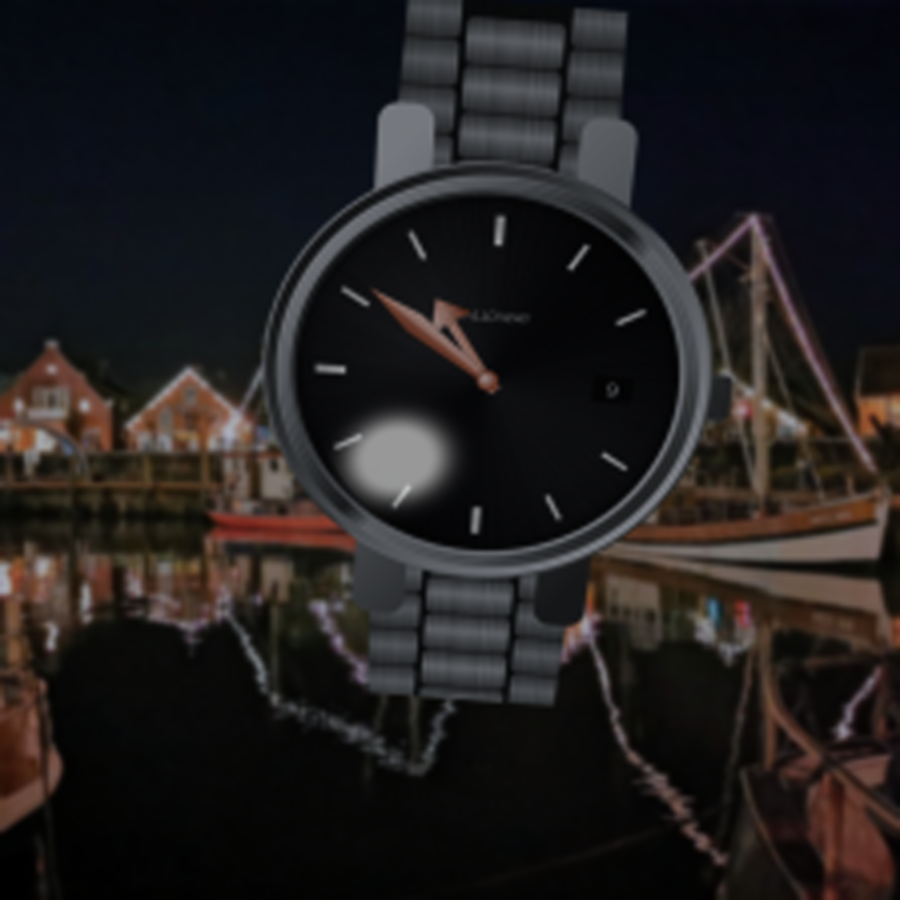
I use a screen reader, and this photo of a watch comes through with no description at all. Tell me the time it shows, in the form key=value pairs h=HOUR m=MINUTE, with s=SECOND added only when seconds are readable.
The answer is h=10 m=51
